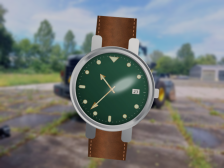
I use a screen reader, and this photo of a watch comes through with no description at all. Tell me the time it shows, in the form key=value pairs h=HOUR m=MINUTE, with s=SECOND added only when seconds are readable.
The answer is h=10 m=37
